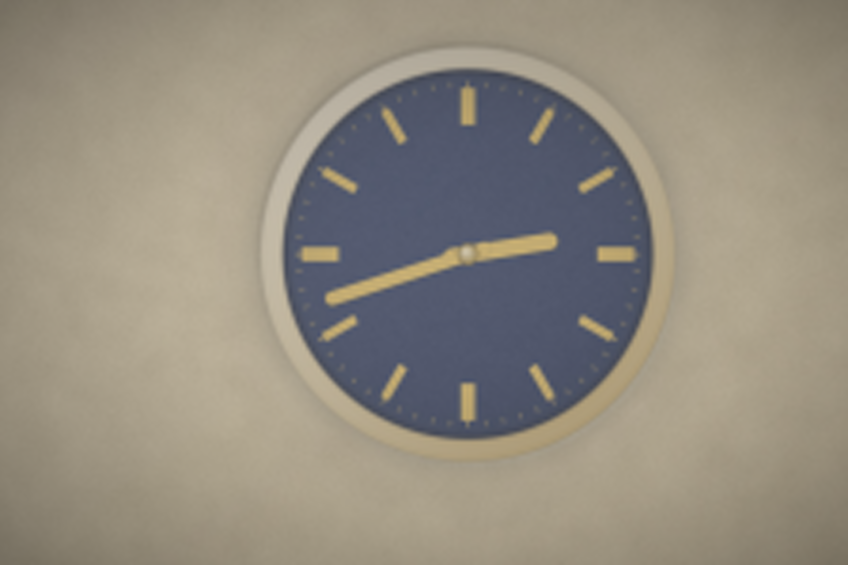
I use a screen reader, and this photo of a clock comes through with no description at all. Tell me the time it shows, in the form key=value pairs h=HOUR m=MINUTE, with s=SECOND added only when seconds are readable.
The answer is h=2 m=42
